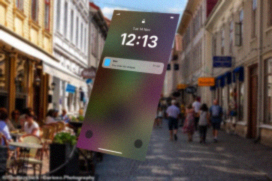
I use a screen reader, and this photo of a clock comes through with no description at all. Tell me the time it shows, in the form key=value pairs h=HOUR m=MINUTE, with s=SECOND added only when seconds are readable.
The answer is h=12 m=13
